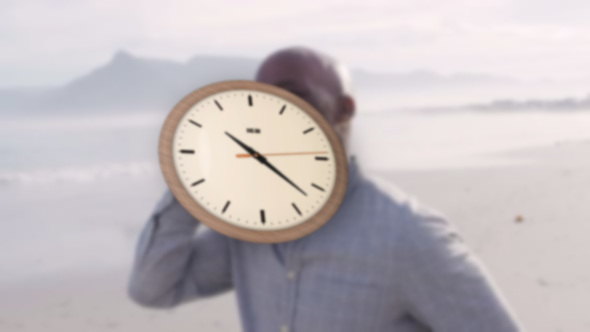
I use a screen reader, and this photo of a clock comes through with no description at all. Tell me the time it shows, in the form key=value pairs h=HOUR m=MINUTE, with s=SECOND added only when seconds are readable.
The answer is h=10 m=22 s=14
